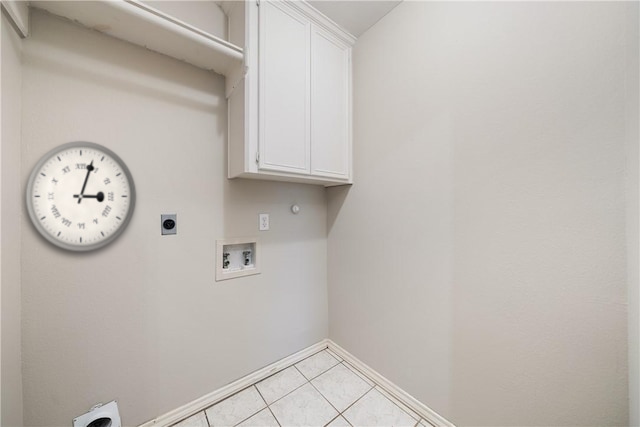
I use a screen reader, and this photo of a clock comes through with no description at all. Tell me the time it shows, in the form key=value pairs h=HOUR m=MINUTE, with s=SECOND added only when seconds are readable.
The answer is h=3 m=3
